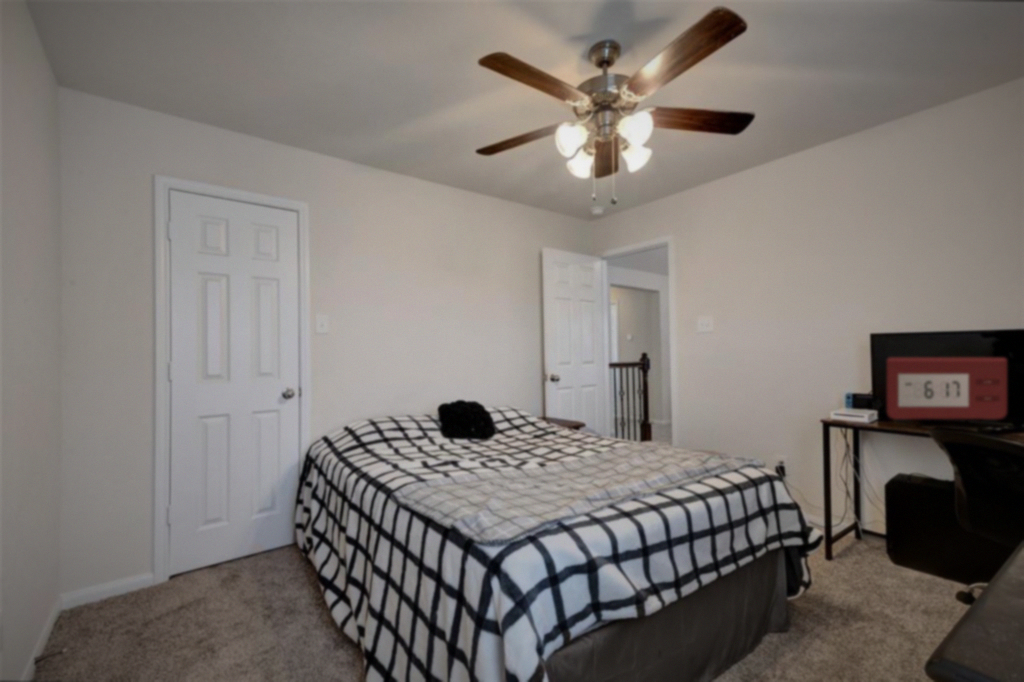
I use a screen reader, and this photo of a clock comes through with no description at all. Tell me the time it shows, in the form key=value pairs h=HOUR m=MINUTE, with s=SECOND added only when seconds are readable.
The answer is h=6 m=17
